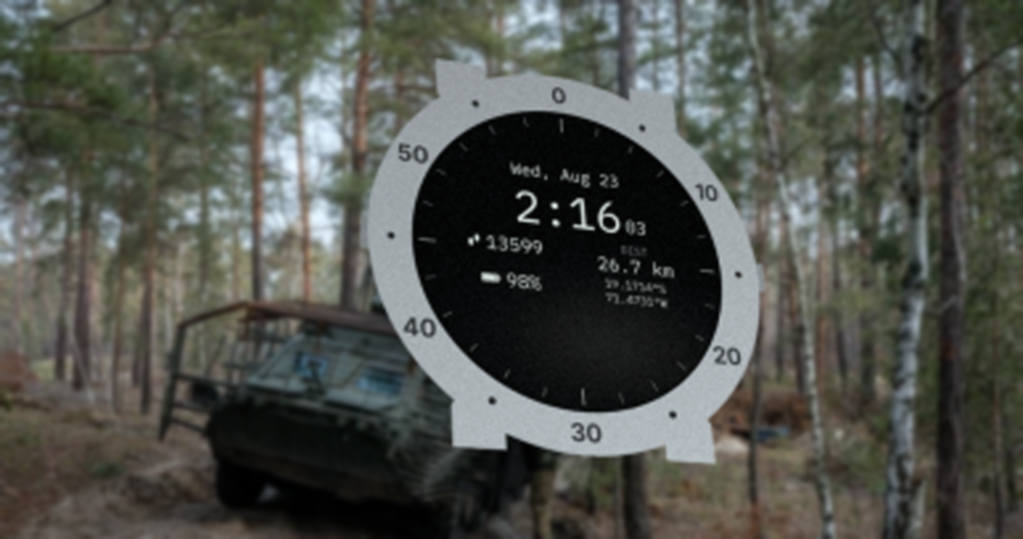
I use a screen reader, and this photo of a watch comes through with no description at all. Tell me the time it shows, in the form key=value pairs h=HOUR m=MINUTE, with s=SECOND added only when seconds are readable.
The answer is h=2 m=16
